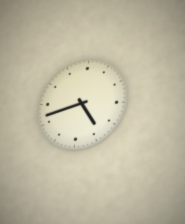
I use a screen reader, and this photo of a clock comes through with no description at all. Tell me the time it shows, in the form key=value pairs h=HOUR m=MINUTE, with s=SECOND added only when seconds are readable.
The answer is h=4 m=42
